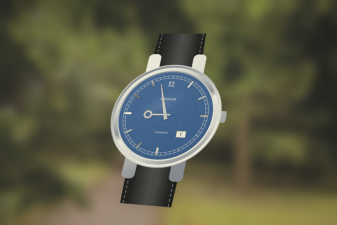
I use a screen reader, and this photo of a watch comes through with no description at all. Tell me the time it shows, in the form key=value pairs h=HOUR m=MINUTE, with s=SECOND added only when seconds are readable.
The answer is h=8 m=57
